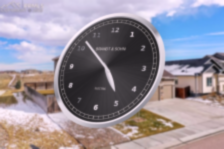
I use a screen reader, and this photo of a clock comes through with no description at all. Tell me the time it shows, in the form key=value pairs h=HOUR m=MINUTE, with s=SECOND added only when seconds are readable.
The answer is h=4 m=52
